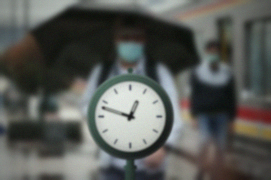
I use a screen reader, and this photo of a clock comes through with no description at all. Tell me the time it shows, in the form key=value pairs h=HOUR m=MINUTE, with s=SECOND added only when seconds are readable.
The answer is h=12 m=48
